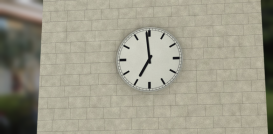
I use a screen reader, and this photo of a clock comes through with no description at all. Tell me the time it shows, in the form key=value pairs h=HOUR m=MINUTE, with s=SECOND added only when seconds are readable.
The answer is h=6 m=59
